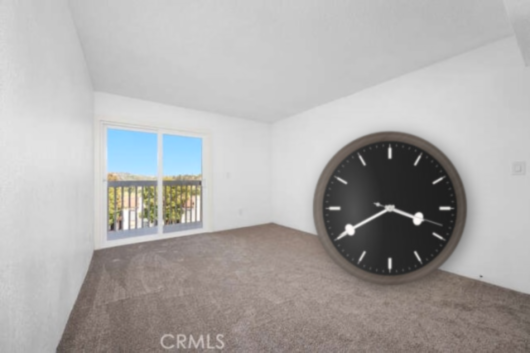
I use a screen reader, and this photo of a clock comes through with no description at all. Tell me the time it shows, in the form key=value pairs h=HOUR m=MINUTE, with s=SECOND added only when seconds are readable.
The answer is h=3 m=40 s=18
